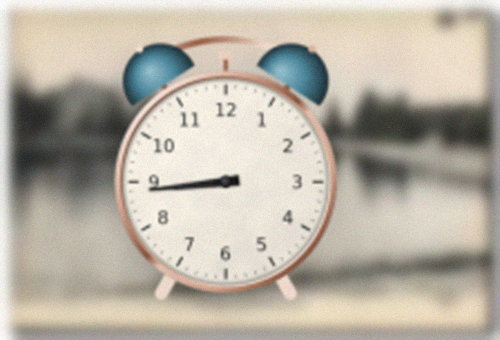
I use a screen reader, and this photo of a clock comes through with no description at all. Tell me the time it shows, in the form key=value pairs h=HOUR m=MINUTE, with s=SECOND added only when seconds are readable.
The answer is h=8 m=44
